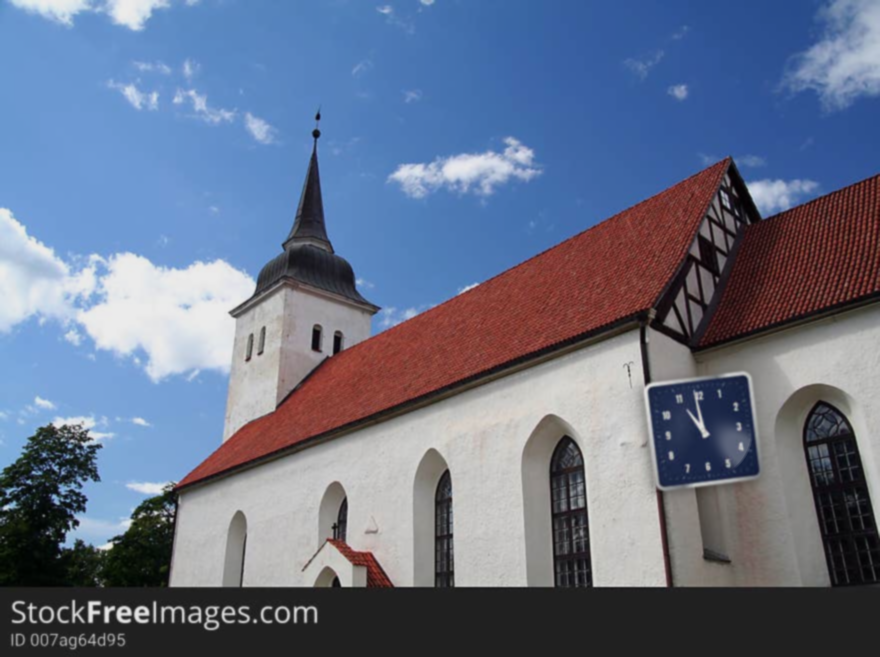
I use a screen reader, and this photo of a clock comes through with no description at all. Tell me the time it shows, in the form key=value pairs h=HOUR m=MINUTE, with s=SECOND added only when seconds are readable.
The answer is h=10 m=59
